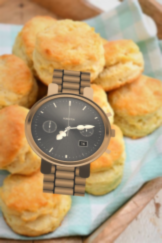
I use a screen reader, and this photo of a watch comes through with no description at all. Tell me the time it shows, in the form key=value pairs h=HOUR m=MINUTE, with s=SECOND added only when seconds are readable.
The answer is h=7 m=13
